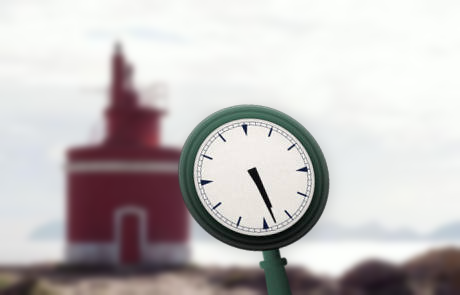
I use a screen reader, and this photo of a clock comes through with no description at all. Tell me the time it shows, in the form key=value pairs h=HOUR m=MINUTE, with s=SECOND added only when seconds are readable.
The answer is h=5 m=28
